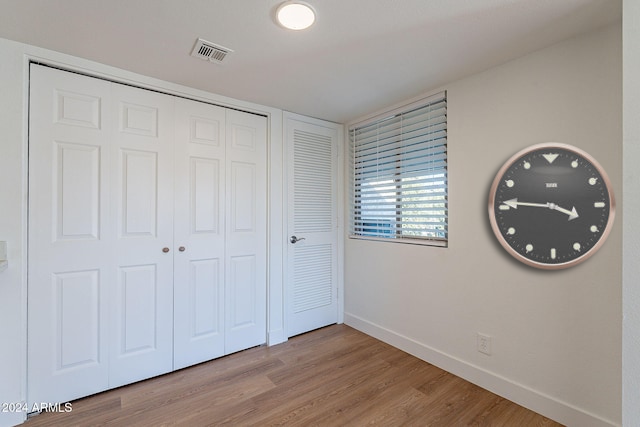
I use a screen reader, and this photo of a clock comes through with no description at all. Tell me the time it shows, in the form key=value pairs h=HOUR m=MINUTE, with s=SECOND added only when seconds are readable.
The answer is h=3 m=46
